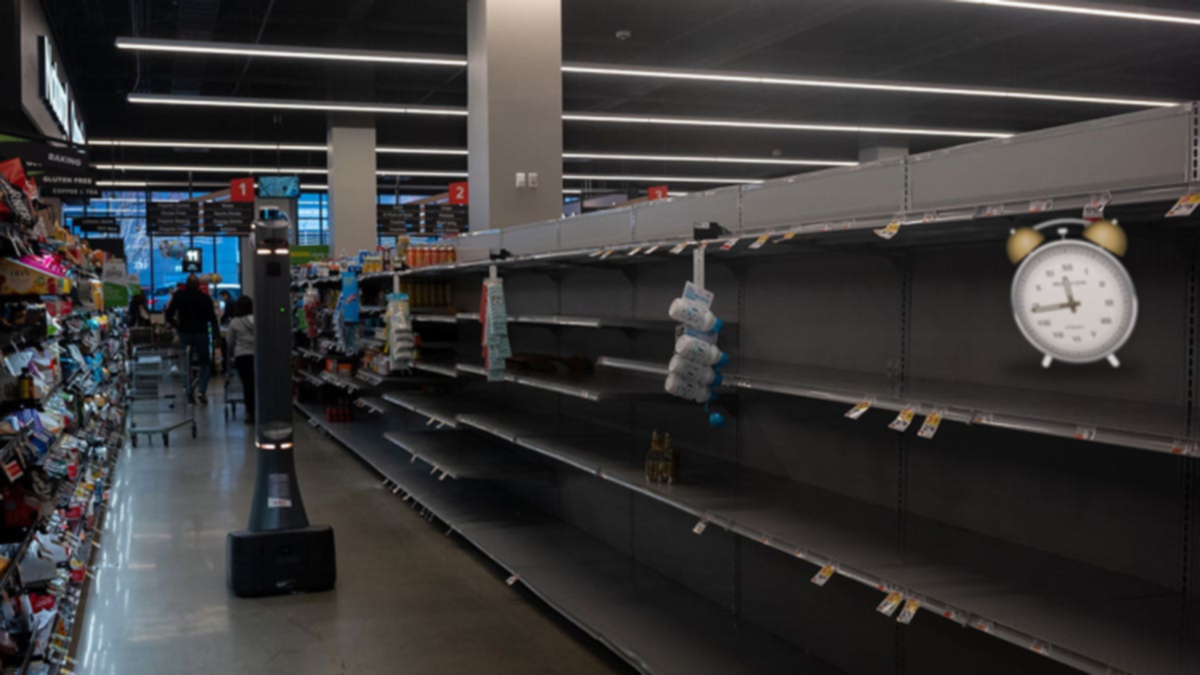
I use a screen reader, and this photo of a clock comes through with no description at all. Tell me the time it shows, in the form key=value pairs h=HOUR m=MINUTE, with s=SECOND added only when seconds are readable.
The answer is h=11 m=44
